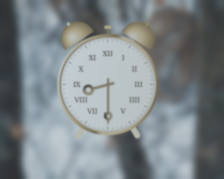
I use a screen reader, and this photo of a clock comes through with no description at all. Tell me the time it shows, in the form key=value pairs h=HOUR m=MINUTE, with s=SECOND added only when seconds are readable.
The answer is h=8 m=30
